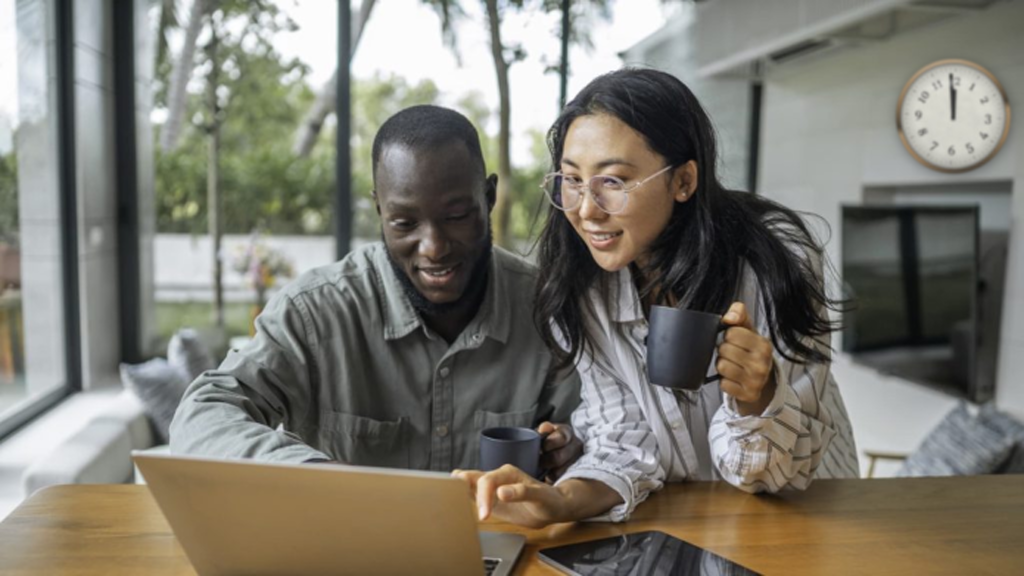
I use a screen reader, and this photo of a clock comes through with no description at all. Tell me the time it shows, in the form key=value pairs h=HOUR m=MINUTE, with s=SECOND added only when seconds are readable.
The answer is h=11 m=59
